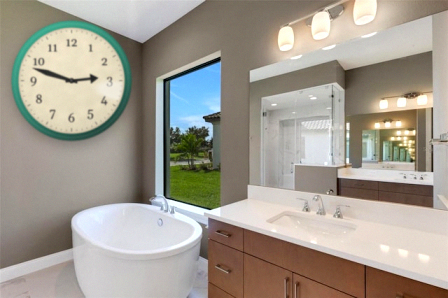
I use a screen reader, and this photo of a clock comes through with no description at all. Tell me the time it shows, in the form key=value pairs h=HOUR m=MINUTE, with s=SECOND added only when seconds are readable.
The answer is h=2 m=48
